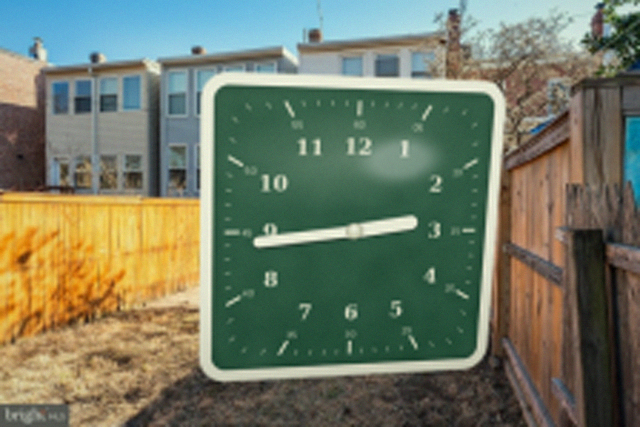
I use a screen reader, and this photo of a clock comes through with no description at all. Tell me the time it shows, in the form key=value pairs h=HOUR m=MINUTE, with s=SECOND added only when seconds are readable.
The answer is h=2 m=44
